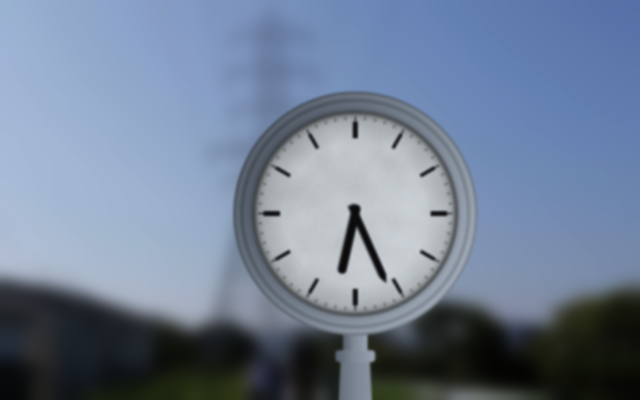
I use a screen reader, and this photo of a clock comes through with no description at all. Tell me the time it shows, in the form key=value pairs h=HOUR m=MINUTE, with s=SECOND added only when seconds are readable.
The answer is h=6 m=26
